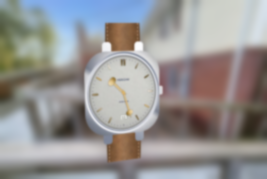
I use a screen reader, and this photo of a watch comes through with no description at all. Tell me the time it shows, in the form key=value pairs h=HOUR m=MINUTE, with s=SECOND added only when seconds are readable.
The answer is h=10 m=27
